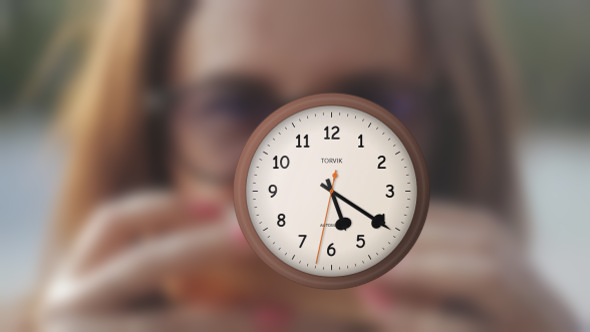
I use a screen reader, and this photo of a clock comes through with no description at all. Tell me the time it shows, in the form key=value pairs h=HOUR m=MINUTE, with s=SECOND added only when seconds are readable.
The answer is h=5 m=20 s=32
